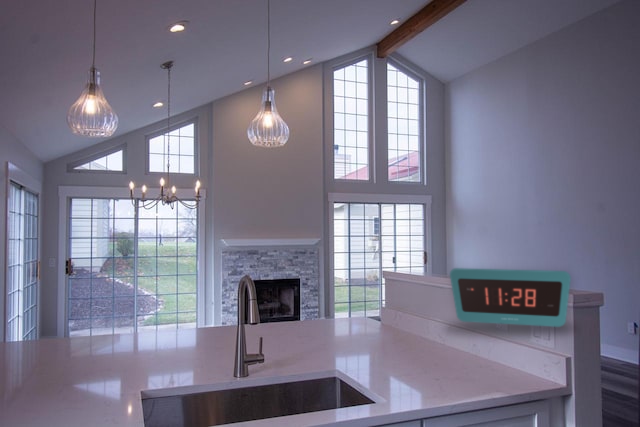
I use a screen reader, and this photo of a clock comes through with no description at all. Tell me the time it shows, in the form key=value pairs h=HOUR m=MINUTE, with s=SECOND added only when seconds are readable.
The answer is h=11 m=28
